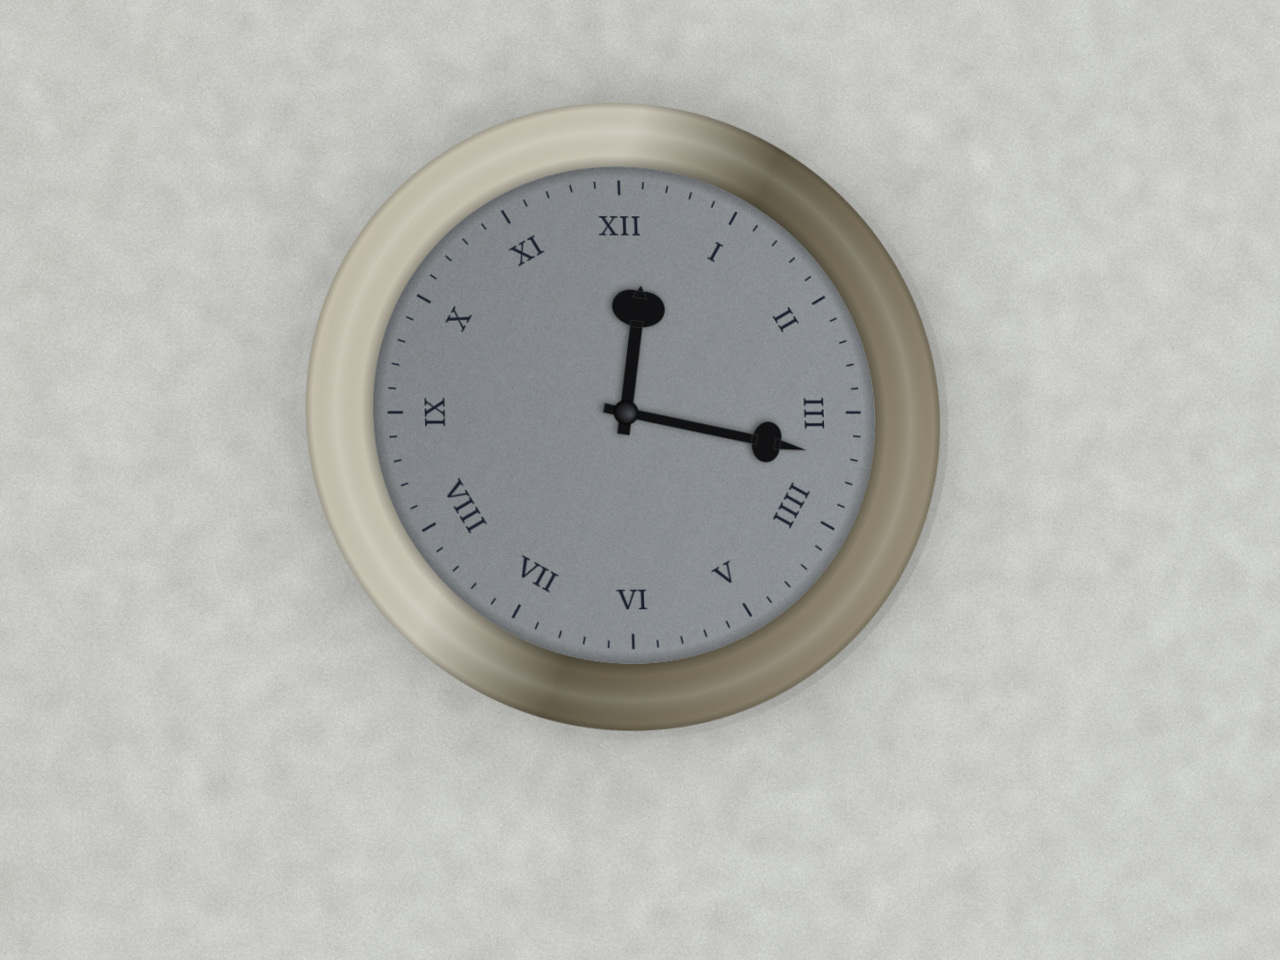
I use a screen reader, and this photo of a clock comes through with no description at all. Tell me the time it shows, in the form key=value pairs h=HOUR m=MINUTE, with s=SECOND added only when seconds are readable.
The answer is h=12 m=17
